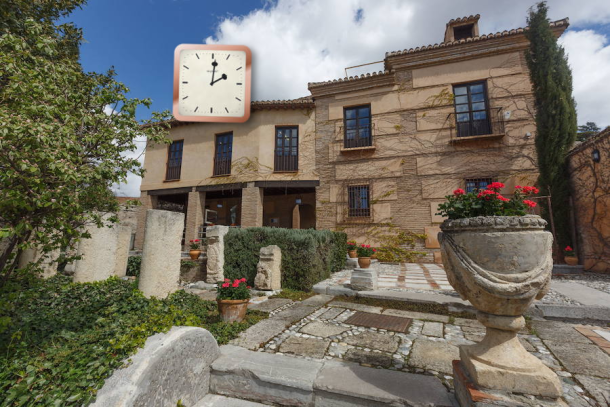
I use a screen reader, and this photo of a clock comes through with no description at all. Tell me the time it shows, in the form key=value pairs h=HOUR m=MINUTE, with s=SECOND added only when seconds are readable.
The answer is h=2 m=1
